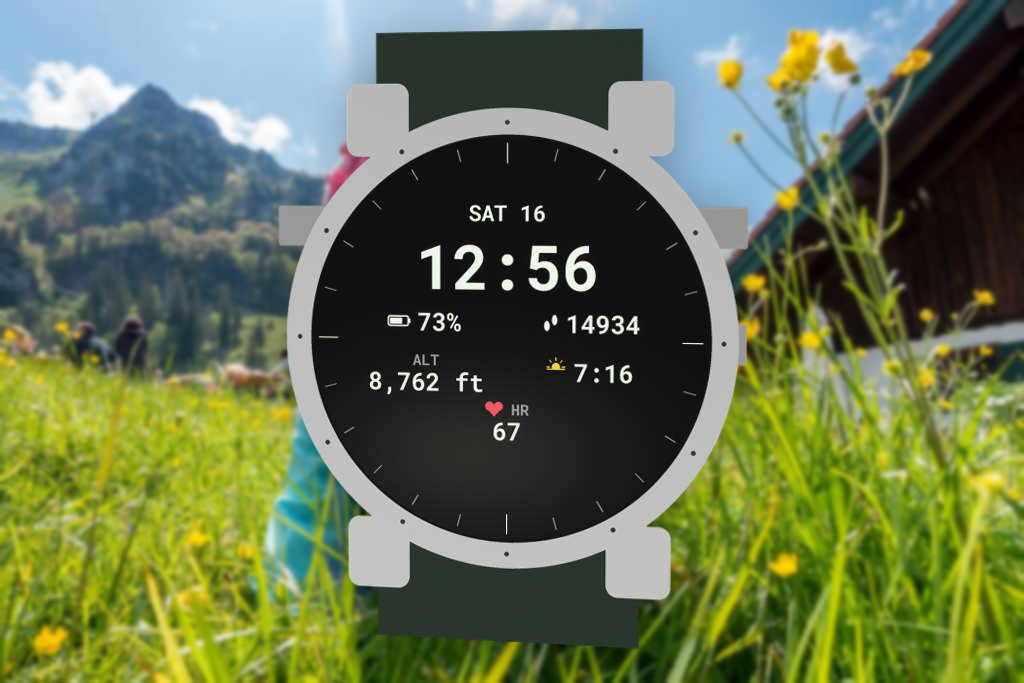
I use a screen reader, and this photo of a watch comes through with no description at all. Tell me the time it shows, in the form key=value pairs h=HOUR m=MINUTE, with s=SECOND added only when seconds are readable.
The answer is h=12 m=56
